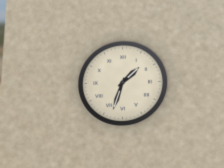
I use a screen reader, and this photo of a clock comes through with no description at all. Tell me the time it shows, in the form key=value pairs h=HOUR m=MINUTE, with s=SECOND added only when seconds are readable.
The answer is h=1 m=33
